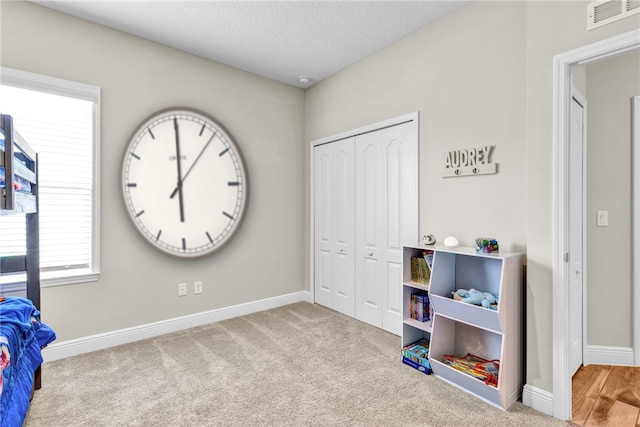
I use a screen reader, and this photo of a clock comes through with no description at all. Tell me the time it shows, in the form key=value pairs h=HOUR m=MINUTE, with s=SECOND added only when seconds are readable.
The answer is h=6 m=0 s=7
